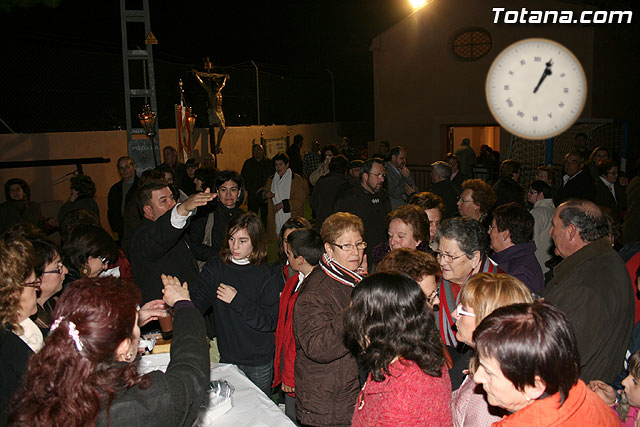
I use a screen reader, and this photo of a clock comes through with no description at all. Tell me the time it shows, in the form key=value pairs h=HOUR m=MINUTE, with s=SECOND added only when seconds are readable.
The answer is h=1 m=4
